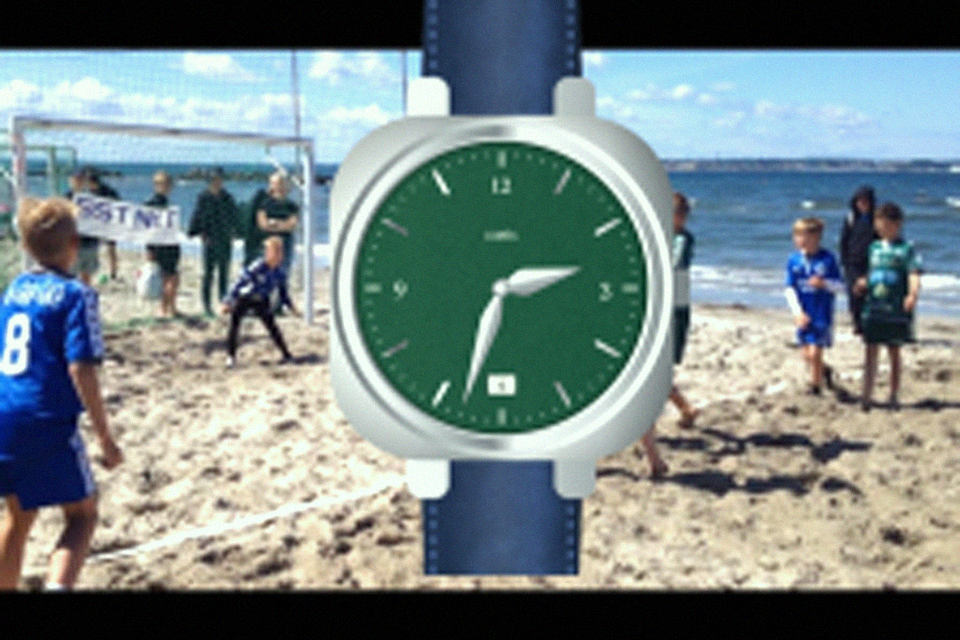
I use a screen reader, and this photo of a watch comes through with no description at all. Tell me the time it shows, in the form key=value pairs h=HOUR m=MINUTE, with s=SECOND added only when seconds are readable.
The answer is h=2 m=33
